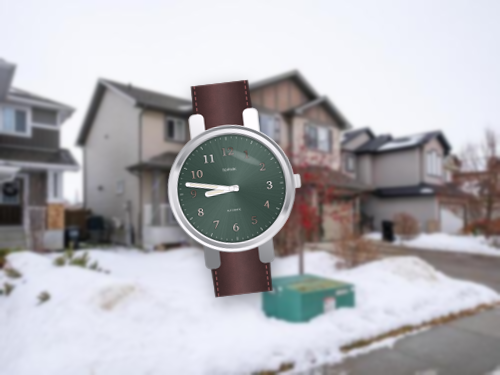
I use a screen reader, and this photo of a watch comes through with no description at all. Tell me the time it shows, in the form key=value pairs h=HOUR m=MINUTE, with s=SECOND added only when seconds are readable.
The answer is h=8 m=47
